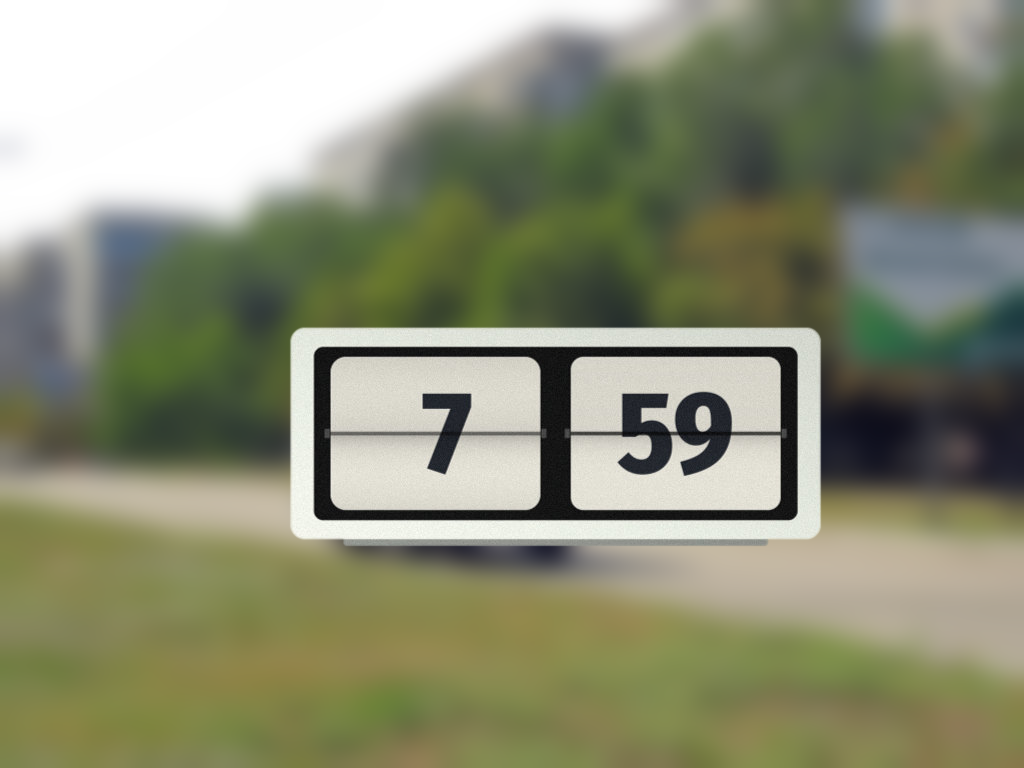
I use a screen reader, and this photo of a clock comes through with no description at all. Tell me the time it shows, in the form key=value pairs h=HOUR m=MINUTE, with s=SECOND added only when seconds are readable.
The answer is h=7 m=59
